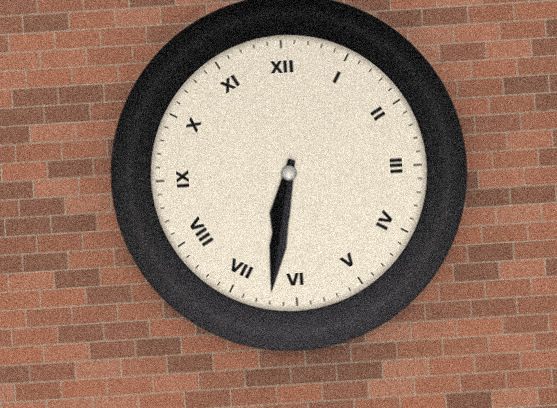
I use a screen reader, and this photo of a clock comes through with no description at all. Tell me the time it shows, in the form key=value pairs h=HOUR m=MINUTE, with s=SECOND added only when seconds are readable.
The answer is h=6 m=32
